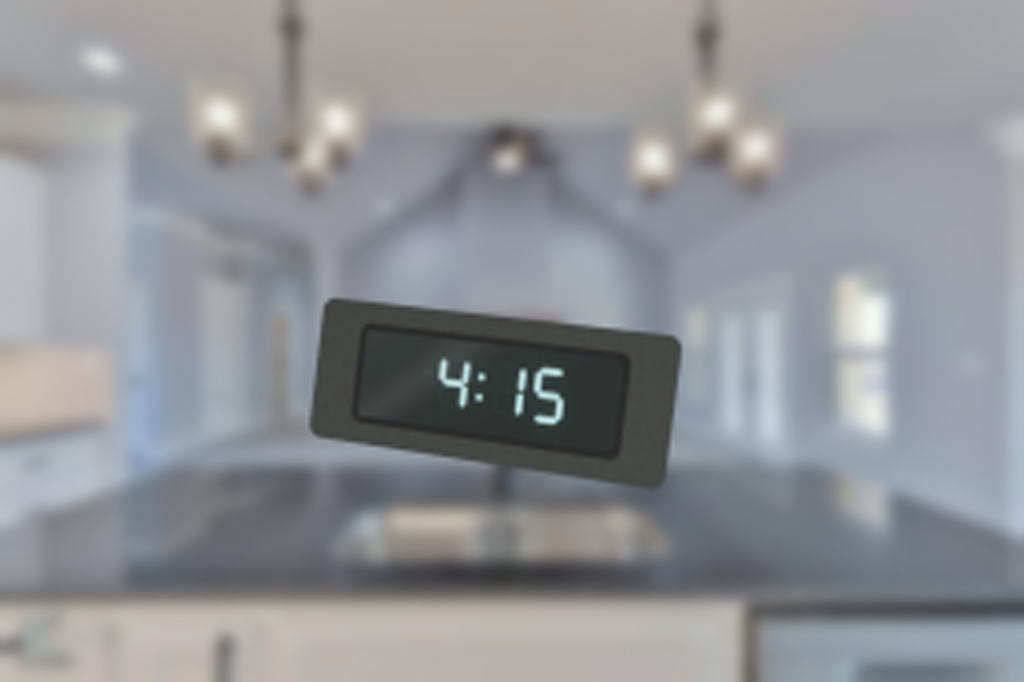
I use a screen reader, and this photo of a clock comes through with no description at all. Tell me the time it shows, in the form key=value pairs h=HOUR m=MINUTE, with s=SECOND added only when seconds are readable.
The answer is h=4 m=15
